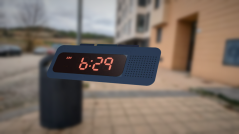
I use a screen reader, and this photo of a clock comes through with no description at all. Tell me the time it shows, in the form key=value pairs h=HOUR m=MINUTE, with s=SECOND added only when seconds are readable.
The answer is h=6 m=29
